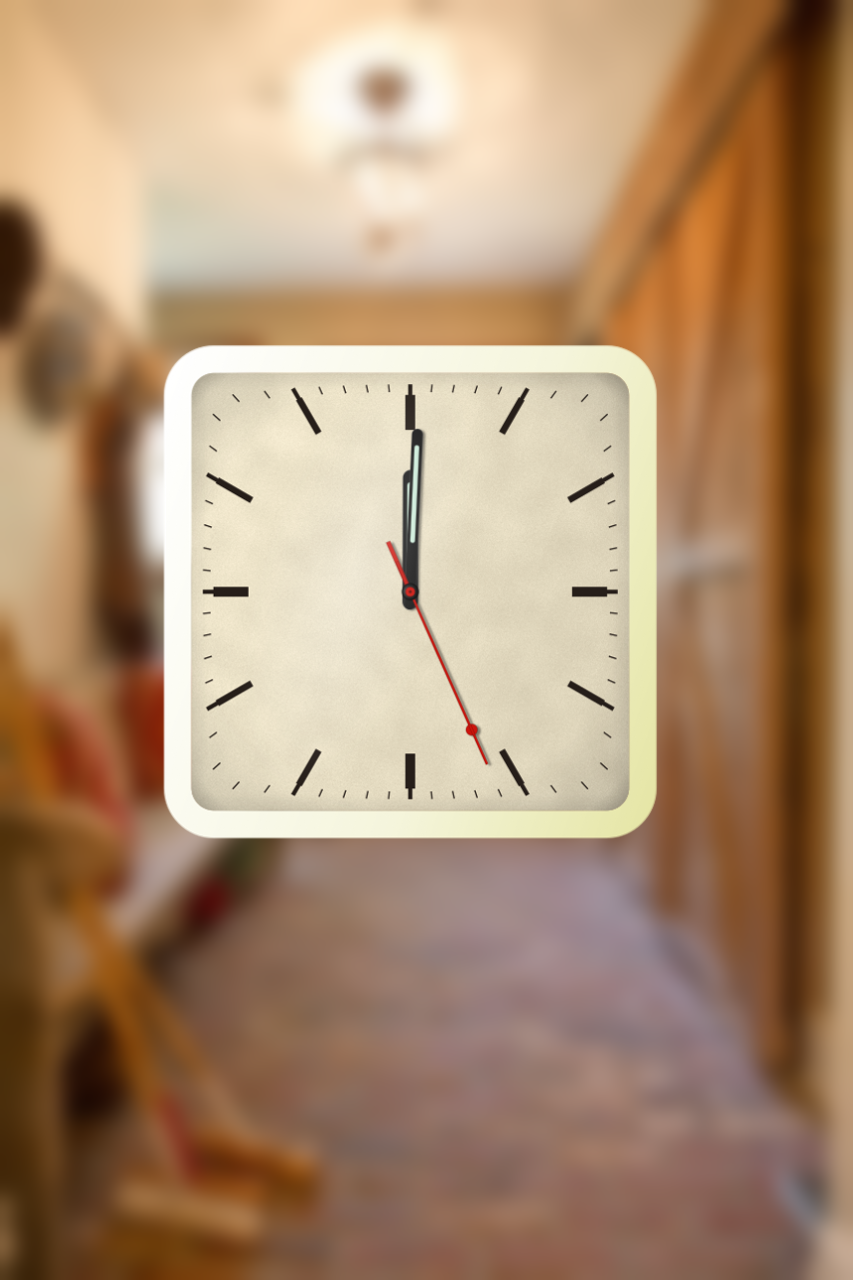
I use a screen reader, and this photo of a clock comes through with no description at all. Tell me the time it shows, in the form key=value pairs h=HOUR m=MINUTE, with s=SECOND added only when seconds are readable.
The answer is h=12 m=0 s=26
